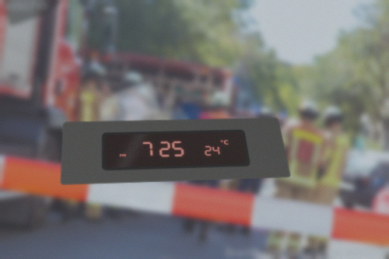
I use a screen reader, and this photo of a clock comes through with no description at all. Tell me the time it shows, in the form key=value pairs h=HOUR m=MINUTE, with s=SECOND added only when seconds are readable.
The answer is h=7 m=25
